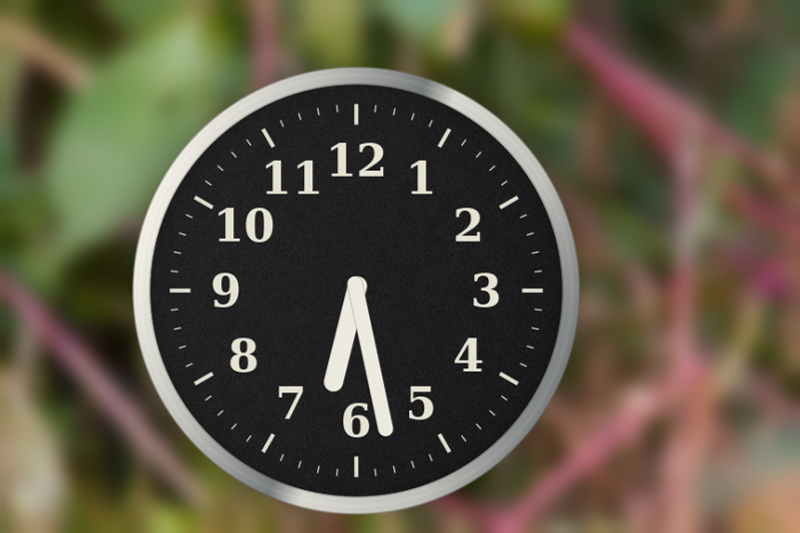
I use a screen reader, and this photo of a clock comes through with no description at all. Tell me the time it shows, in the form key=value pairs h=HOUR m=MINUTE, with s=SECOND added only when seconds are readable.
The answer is h=6 m=28
